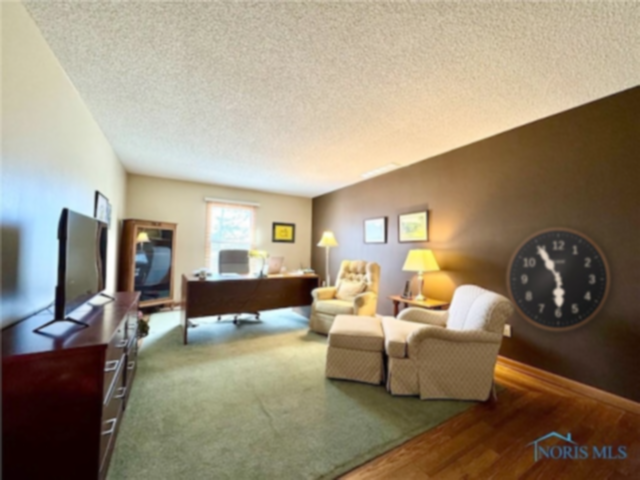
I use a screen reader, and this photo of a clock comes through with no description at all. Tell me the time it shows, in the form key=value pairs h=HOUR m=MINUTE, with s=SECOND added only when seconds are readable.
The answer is h=5 m=55
